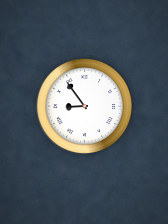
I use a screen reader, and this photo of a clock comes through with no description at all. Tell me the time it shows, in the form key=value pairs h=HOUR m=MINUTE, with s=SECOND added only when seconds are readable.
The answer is h=8 m=54
